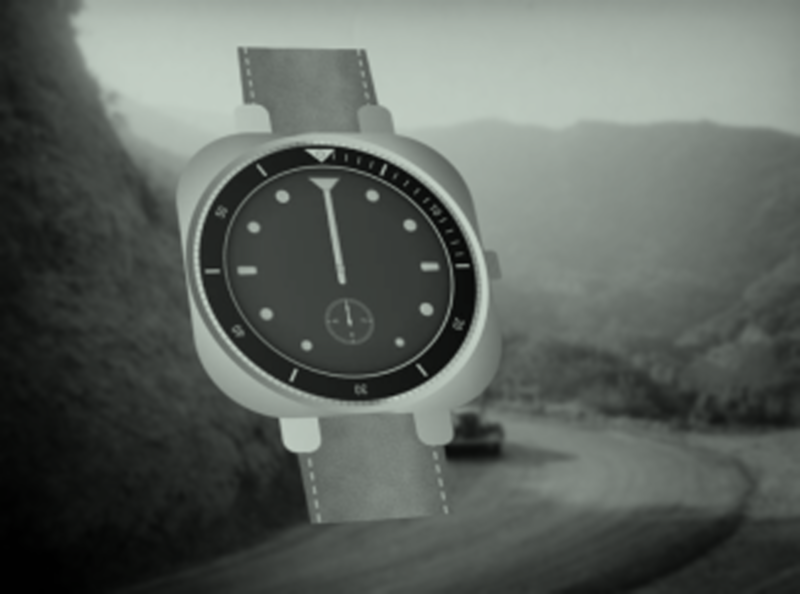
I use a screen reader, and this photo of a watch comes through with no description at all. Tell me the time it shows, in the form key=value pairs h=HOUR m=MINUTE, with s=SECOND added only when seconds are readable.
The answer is h=12 m=0
